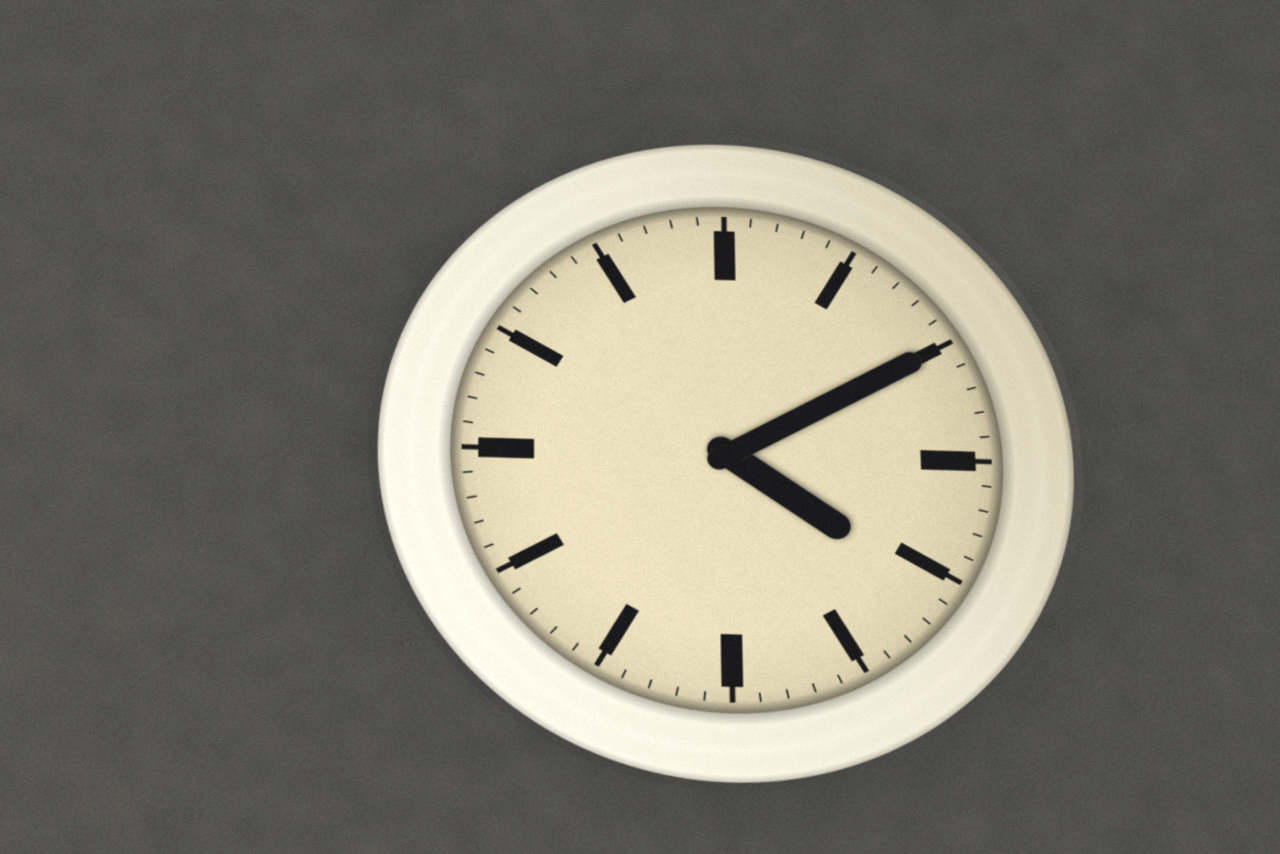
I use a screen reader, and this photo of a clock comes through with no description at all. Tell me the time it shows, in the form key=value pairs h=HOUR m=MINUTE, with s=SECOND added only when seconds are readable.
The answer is h=4 m=10
